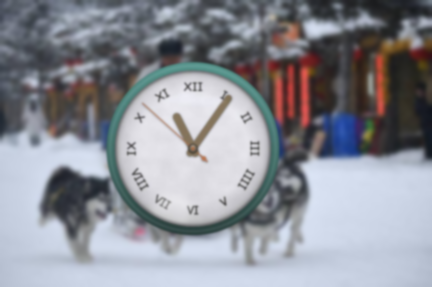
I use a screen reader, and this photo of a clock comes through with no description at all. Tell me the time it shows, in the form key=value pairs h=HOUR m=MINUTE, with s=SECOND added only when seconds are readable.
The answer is h=11 m=5 s=52
